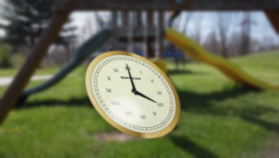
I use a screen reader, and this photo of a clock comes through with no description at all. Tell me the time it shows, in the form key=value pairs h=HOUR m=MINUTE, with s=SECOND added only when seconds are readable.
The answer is h=4 m=0
